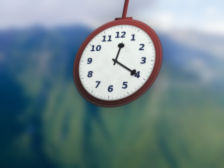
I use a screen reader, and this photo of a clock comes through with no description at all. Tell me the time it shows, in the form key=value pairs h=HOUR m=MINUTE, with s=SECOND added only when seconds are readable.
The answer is h=12 m=20
